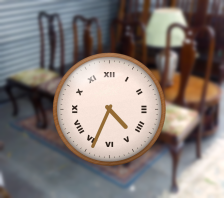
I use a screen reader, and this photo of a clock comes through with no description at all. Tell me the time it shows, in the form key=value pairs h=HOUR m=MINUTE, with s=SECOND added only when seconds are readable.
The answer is h=4 m=34
